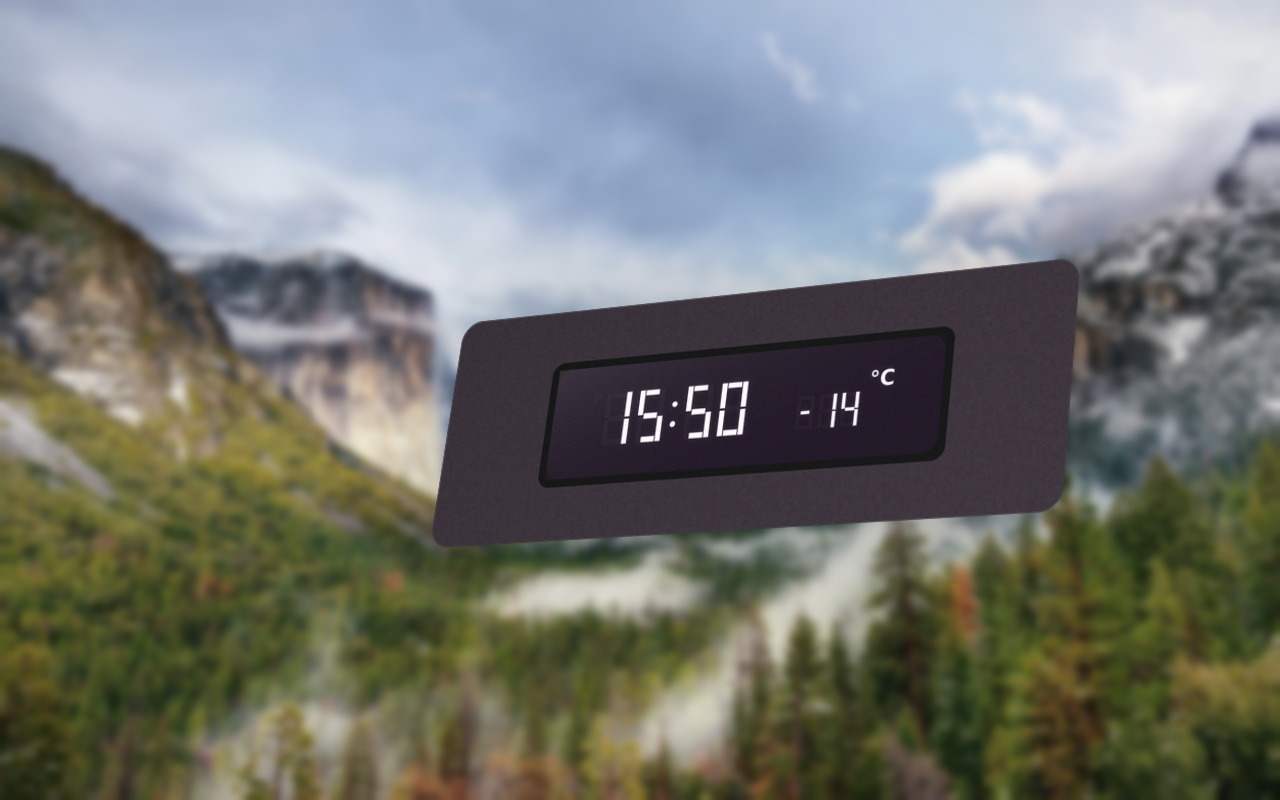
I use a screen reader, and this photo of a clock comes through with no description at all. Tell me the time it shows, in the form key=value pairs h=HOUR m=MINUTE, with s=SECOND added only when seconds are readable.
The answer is h=15 m=50
